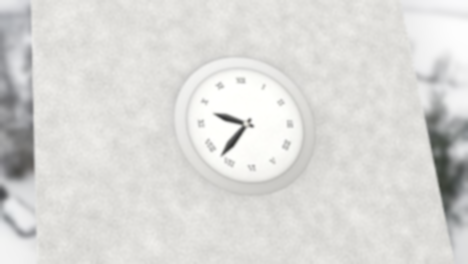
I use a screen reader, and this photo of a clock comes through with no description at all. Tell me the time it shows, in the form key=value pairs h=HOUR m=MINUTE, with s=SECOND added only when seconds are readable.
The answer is h=9 m=37
